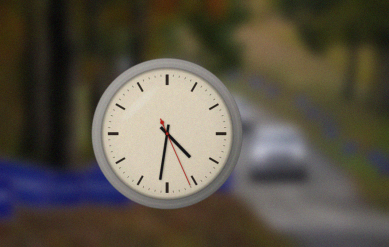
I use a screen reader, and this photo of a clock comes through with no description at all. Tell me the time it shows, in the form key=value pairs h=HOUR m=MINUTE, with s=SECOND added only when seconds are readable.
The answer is h=4 m=31 s=26
